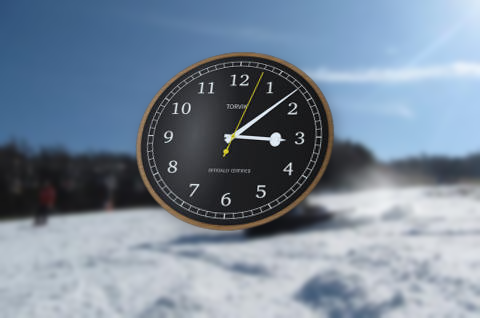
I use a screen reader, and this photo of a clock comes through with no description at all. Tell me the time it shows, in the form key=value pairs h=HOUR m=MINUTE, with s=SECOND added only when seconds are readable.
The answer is h=3 m=8 s=3
